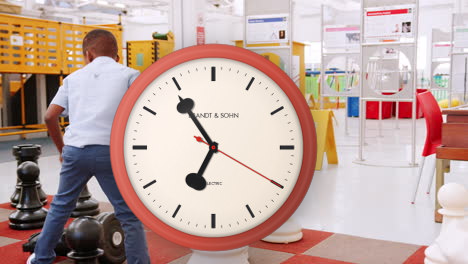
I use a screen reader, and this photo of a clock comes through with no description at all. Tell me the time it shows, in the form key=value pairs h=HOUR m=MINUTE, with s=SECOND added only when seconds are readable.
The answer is h=6 m=54 s=20
